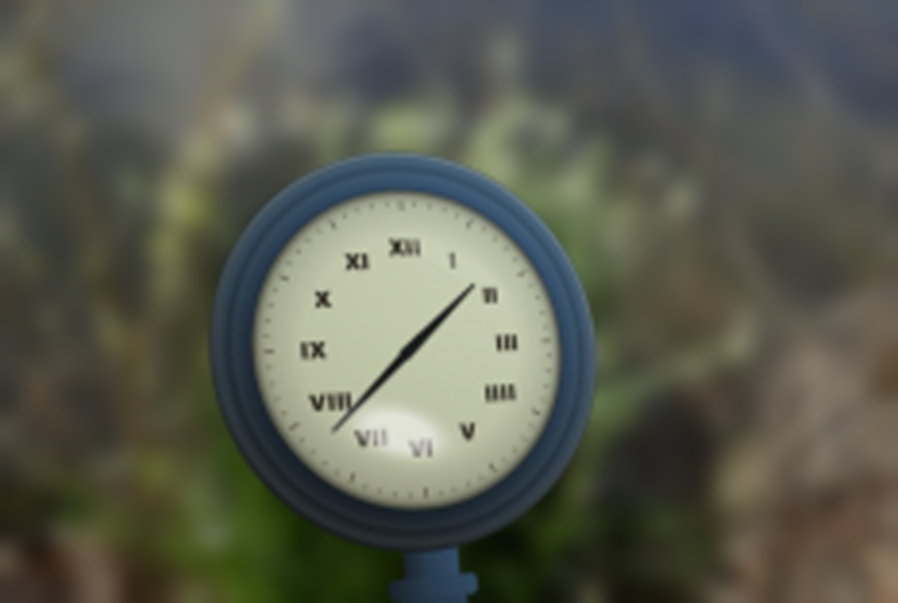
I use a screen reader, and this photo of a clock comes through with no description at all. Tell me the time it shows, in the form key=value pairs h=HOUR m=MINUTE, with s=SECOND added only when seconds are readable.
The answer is h=1 m=38
